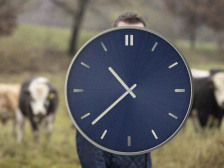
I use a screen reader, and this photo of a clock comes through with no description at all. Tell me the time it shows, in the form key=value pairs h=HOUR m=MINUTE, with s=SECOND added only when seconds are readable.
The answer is h=10 m=38
